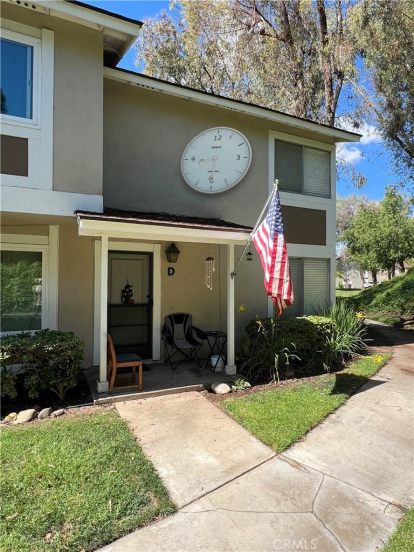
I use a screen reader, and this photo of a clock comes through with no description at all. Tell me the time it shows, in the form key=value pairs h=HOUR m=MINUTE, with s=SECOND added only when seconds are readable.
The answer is h=8 m=30
